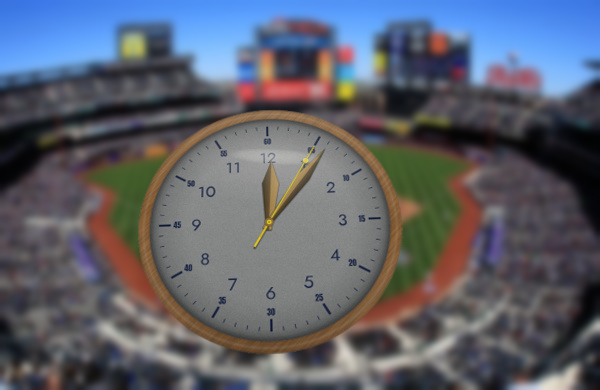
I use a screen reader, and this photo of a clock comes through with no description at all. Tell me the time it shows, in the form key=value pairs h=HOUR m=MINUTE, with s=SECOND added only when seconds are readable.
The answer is h=12 m=6 s=5
